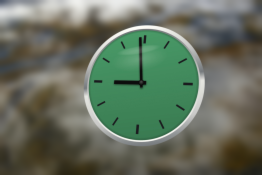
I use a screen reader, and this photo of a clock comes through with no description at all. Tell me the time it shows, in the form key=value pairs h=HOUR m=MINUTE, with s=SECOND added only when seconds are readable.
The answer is h=8 m=59
